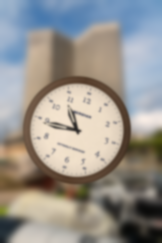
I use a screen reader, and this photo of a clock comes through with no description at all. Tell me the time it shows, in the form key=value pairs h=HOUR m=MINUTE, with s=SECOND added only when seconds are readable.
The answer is h=10 m=44
